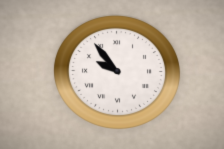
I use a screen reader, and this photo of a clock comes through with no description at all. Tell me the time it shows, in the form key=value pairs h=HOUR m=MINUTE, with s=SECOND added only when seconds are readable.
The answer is h=9 m=54
